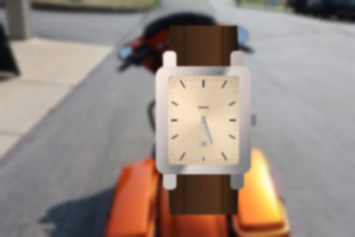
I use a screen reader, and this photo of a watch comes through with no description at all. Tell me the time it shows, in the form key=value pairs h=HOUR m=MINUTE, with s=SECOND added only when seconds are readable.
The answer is h=5 m=27
